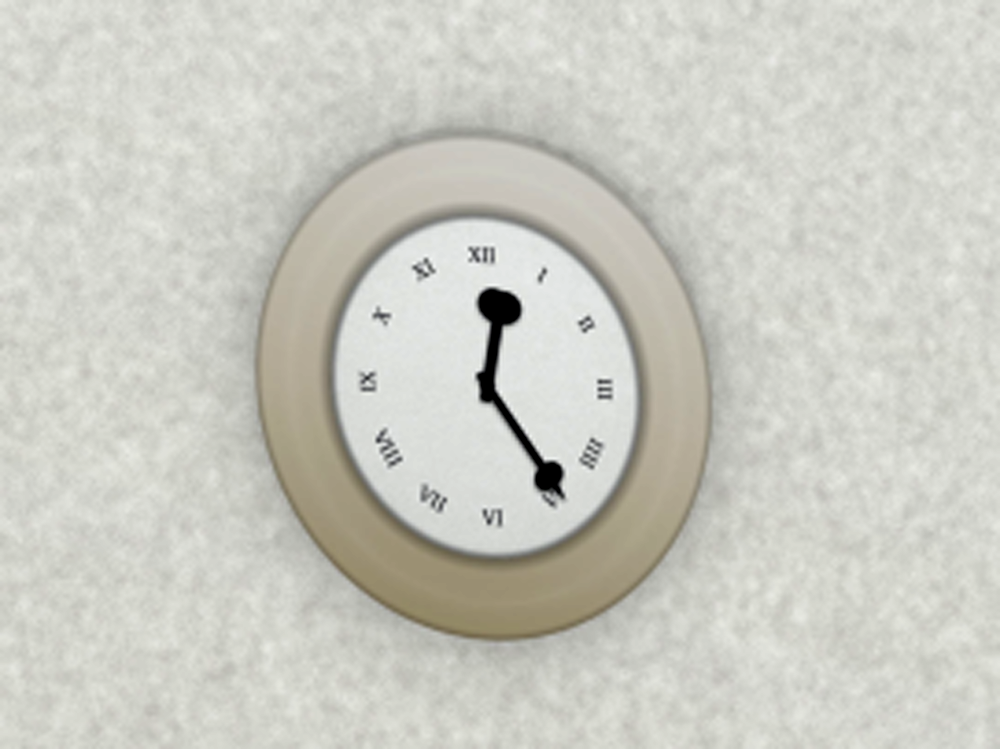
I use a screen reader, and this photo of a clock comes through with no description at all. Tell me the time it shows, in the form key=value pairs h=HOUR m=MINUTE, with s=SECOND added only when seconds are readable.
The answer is h=12 m=24
